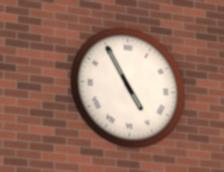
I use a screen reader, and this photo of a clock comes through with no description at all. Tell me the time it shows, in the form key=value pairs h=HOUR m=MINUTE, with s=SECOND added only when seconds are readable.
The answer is h=4 m=55
